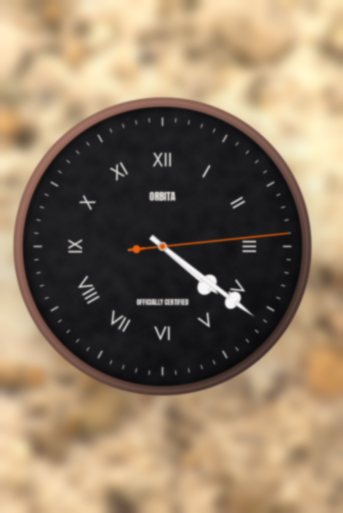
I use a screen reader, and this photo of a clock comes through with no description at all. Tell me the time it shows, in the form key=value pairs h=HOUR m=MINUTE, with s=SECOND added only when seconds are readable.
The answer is h=4 m=21 s=14
